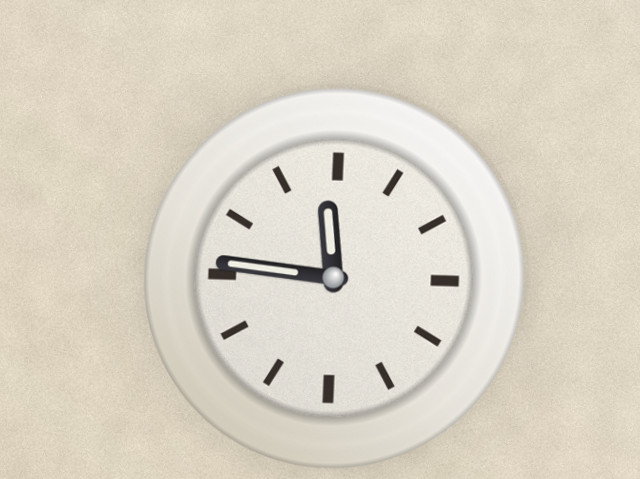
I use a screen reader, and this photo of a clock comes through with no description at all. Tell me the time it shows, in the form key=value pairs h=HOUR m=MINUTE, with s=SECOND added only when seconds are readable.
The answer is h=11 m=46
